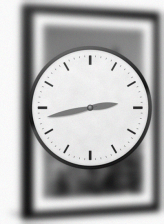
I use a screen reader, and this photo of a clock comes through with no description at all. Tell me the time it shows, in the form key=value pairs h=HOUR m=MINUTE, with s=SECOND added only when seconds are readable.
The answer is h=2 m=43
